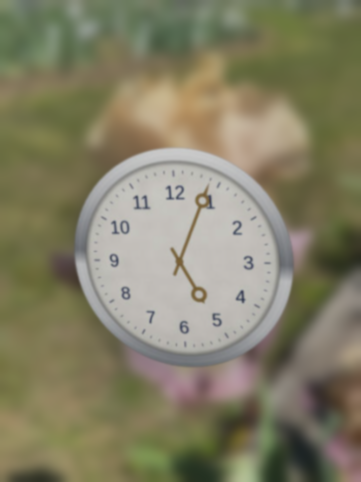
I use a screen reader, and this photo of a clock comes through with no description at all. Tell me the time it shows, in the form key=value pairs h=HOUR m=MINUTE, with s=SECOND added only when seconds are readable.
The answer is h=5 m=4
